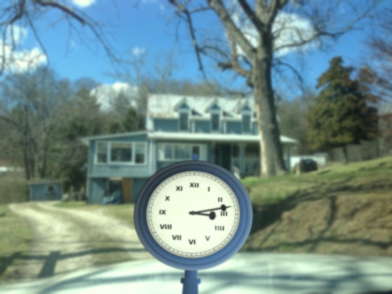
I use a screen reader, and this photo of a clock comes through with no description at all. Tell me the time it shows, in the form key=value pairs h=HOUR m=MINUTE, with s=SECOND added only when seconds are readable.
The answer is h=3 m=13
